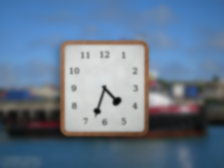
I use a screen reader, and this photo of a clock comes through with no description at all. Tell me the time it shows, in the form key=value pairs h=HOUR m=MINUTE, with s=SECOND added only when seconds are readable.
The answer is h=4 m=33
